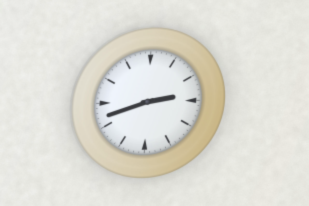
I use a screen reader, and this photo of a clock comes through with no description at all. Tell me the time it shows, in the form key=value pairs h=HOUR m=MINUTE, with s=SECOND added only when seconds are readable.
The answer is h=2 m=42
